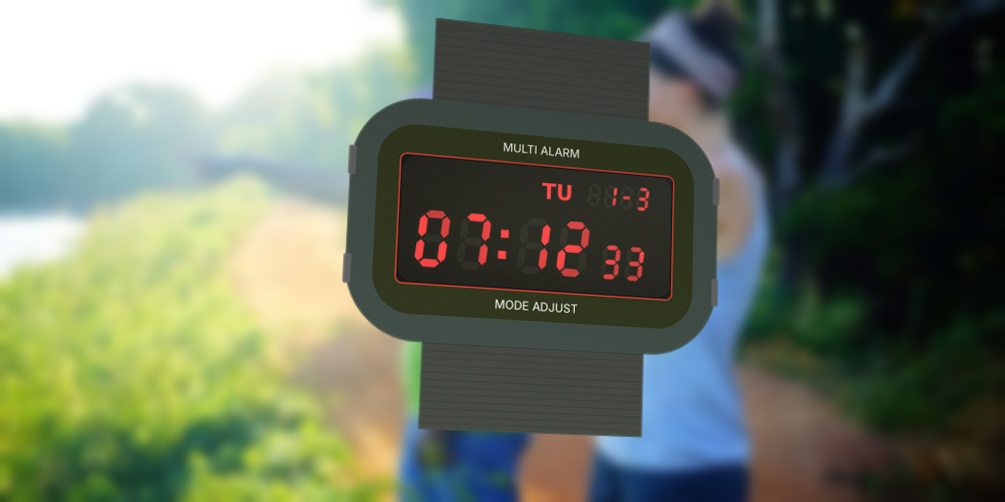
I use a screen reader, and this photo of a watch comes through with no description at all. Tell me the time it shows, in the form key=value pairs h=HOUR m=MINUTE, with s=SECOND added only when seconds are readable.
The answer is h=7 m=12 s=33
